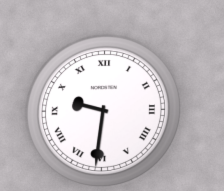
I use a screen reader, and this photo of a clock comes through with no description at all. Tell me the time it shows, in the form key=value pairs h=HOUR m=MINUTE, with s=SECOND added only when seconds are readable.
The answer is h=9 m=31
